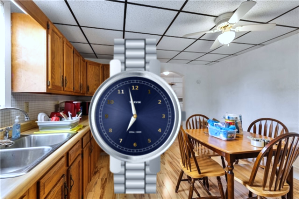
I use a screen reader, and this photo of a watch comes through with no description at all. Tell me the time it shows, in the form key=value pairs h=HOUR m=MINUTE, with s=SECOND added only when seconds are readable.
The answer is h=6 m=58
